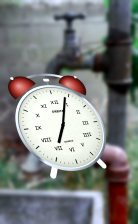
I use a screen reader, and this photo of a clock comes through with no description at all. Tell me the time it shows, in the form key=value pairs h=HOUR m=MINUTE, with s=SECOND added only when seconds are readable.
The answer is h=7 m=4
